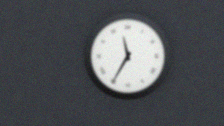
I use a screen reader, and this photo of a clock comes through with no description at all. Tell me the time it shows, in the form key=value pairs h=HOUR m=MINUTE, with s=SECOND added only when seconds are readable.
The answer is h=11 m=35
